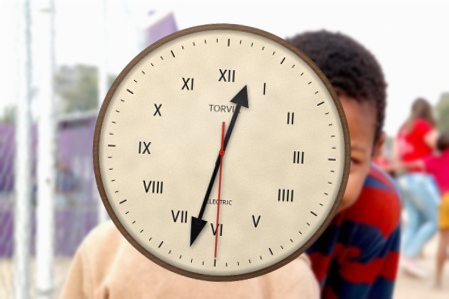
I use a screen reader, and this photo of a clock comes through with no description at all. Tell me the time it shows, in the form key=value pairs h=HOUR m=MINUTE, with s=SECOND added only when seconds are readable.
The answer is h=12 m=32 s=30
